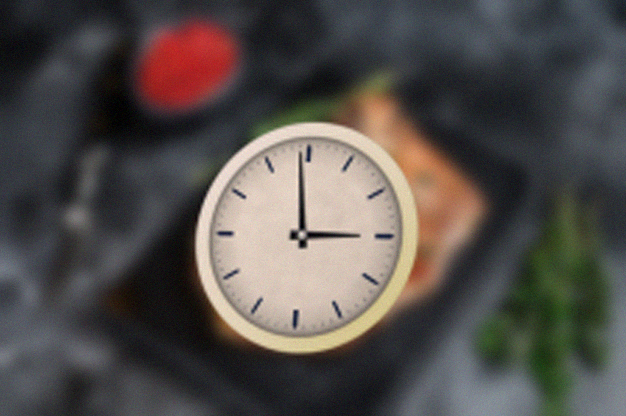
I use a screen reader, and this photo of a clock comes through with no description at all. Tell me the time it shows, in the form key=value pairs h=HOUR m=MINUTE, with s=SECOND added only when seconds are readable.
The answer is h=2 m=59
